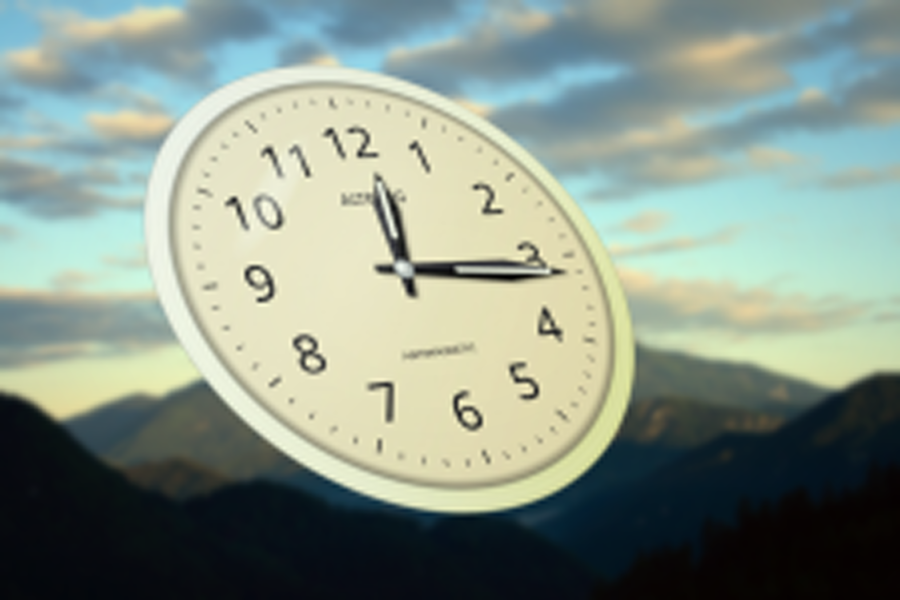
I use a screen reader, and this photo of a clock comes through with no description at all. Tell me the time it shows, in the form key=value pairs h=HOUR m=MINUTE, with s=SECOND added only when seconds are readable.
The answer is h=12 m=16
